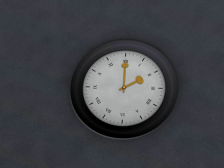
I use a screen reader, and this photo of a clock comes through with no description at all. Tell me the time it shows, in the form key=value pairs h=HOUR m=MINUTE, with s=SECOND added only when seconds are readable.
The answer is h=2 m=0
